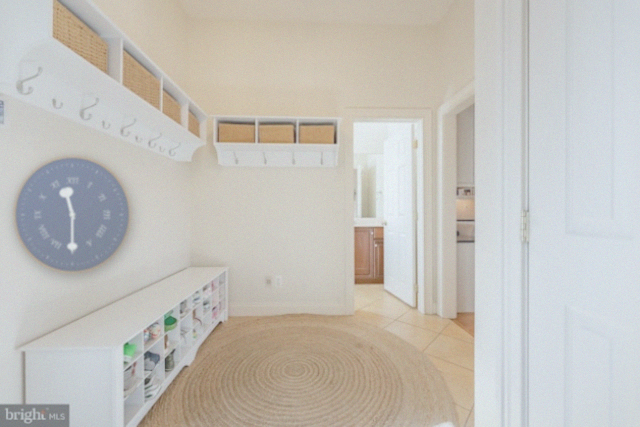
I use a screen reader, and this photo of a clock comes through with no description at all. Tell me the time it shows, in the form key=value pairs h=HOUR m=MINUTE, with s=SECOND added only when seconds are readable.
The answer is h=11 m=30
